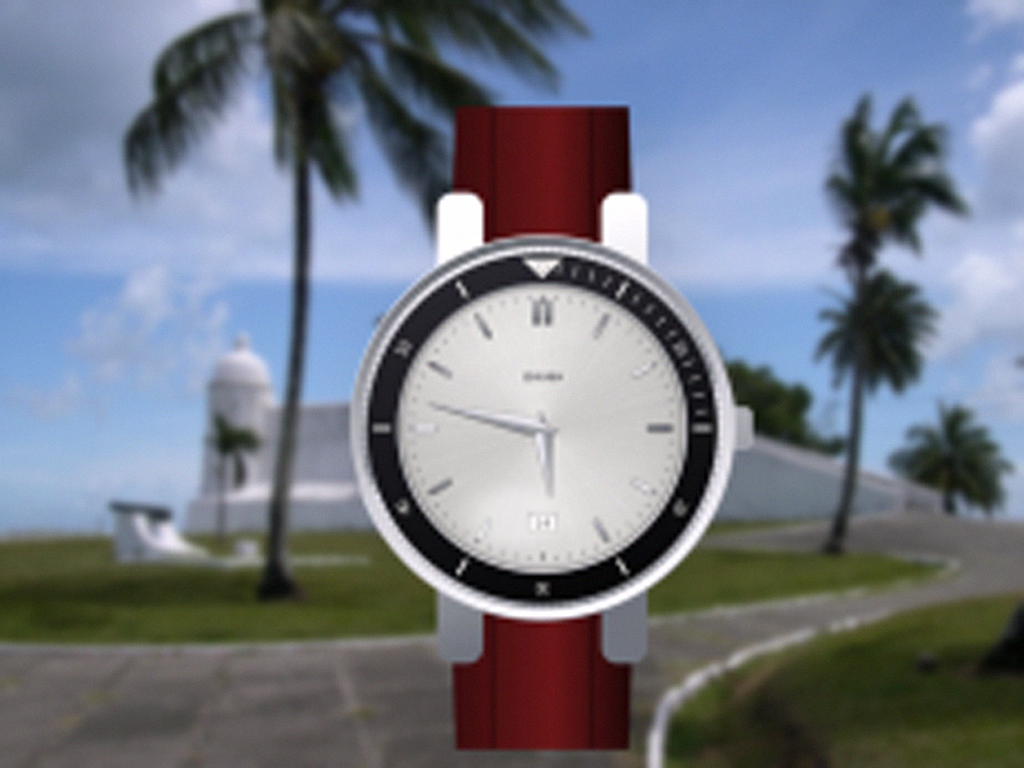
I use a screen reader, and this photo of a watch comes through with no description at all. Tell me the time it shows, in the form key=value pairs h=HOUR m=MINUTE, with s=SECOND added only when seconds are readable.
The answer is h=5 m=47
